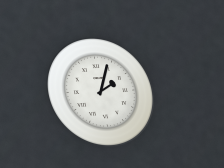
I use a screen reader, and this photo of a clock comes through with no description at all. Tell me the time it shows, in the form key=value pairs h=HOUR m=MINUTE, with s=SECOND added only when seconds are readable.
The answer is h=2 m=4
